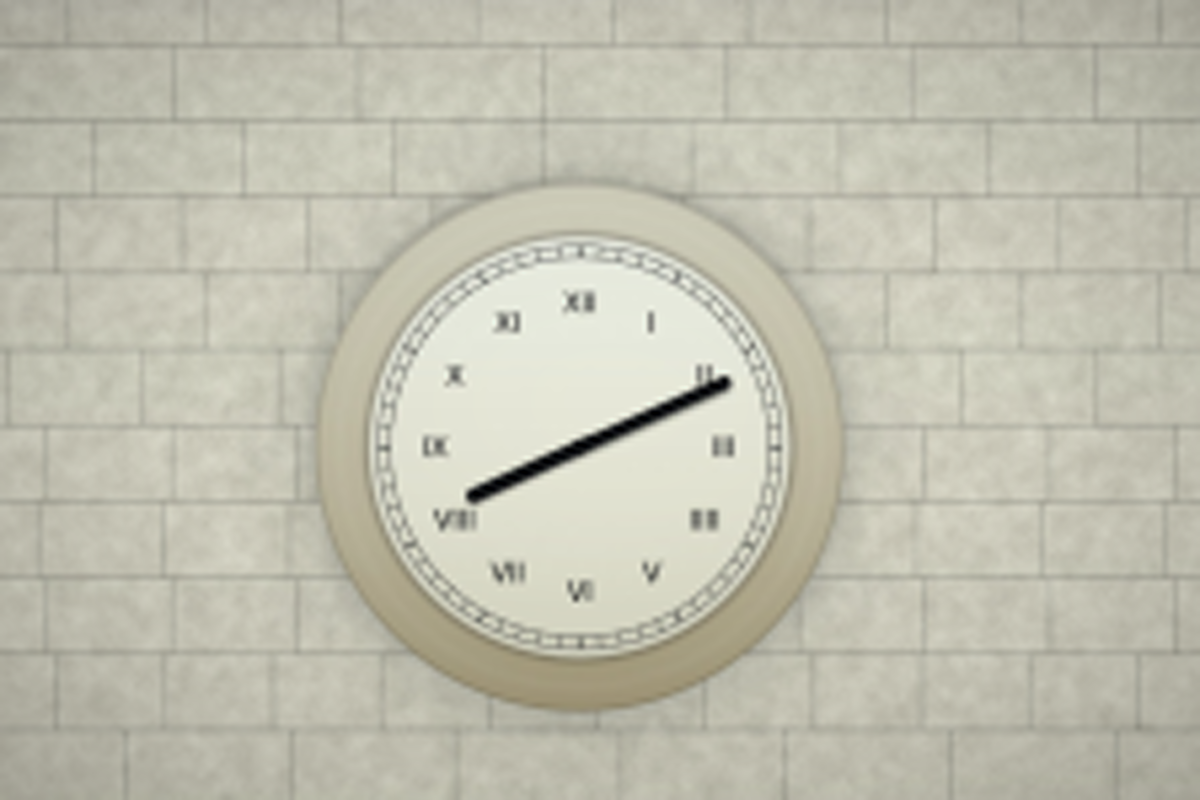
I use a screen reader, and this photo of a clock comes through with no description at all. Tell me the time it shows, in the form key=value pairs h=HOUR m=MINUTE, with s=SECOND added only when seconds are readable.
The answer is h=8 m=11
